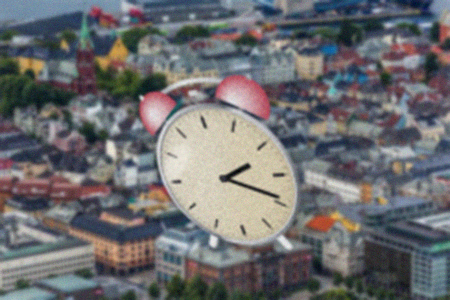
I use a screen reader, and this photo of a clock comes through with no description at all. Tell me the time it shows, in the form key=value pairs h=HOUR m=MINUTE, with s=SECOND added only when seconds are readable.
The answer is h=2 m=19
